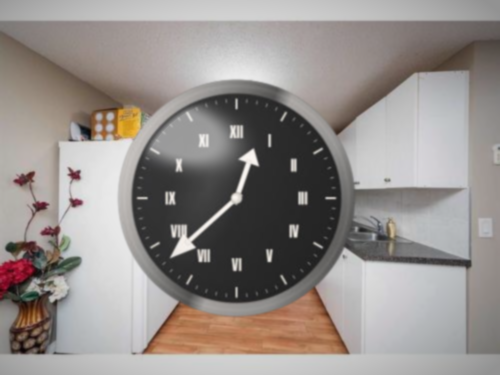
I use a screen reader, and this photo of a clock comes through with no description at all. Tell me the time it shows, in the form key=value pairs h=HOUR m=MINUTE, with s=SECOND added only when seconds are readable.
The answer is h=12 m=38
